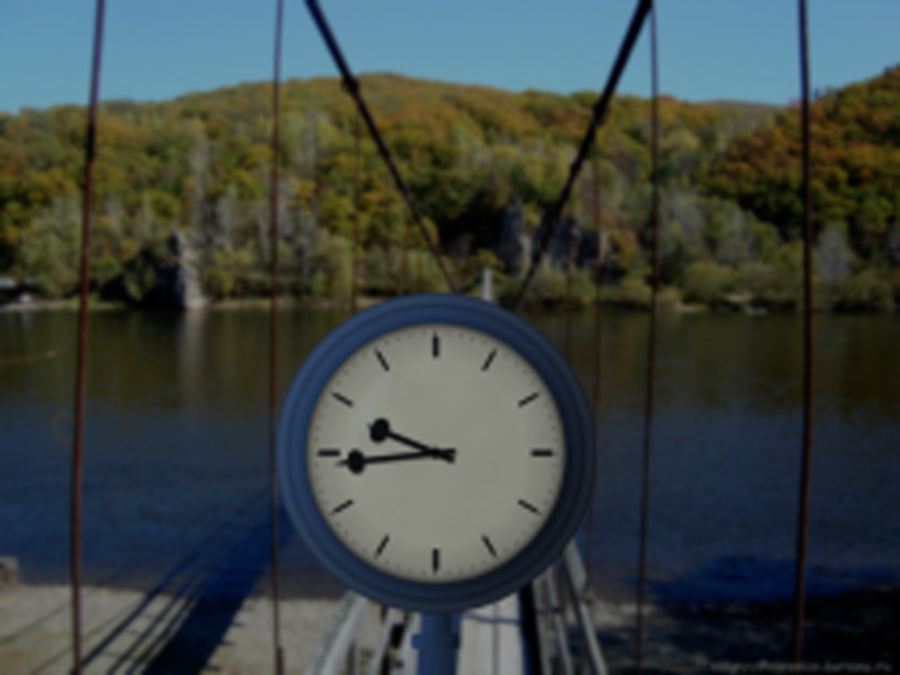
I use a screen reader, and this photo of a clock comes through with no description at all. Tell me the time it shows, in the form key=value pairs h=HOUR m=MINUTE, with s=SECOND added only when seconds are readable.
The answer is h=9 m=44
